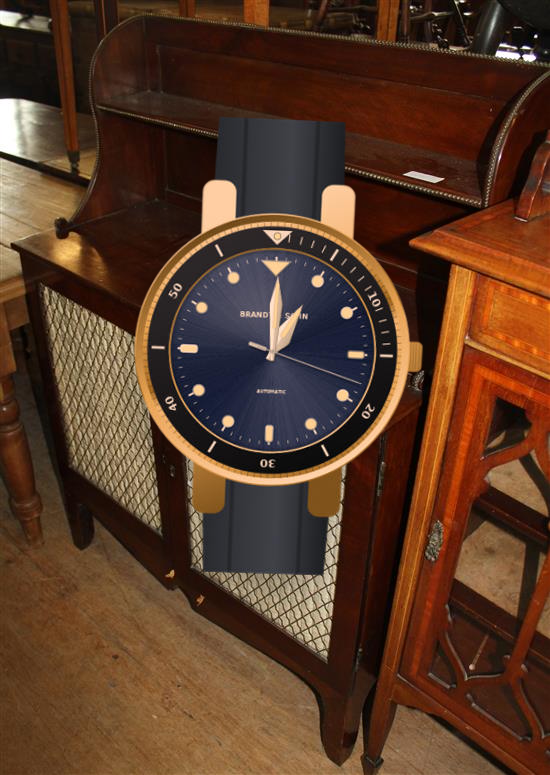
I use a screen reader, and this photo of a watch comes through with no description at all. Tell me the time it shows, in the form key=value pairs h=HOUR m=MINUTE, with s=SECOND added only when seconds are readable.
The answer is h=1 m=0 s=18
